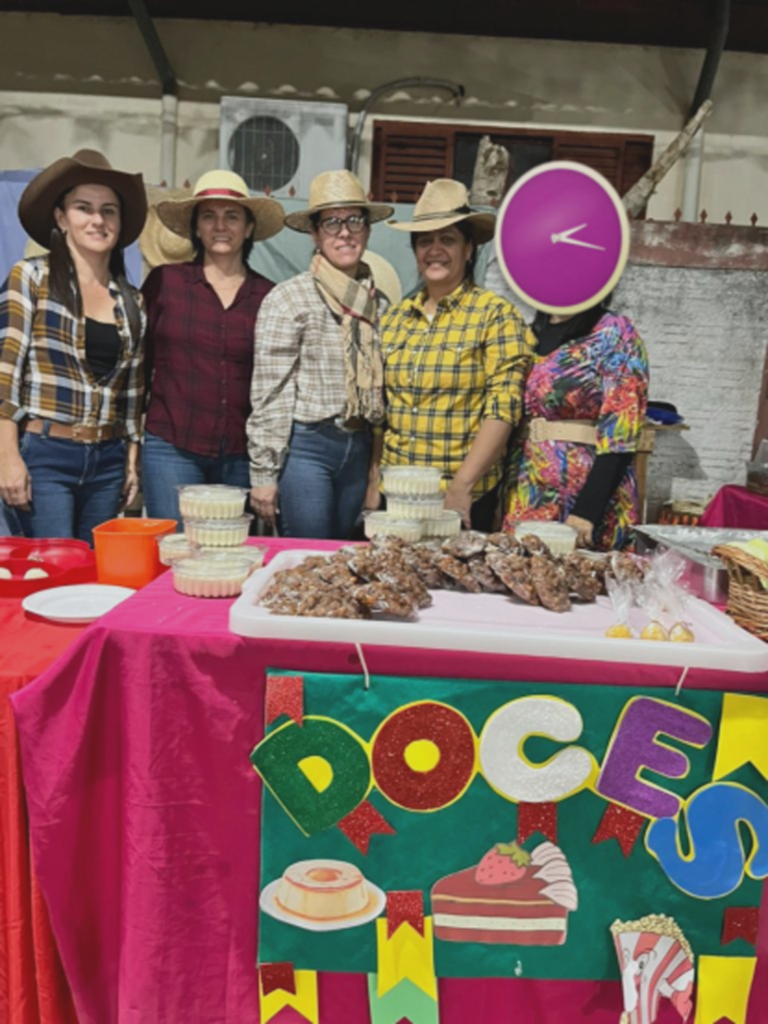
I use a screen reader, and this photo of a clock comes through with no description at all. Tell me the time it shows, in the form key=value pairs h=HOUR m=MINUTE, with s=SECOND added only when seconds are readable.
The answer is h=2 m=17
